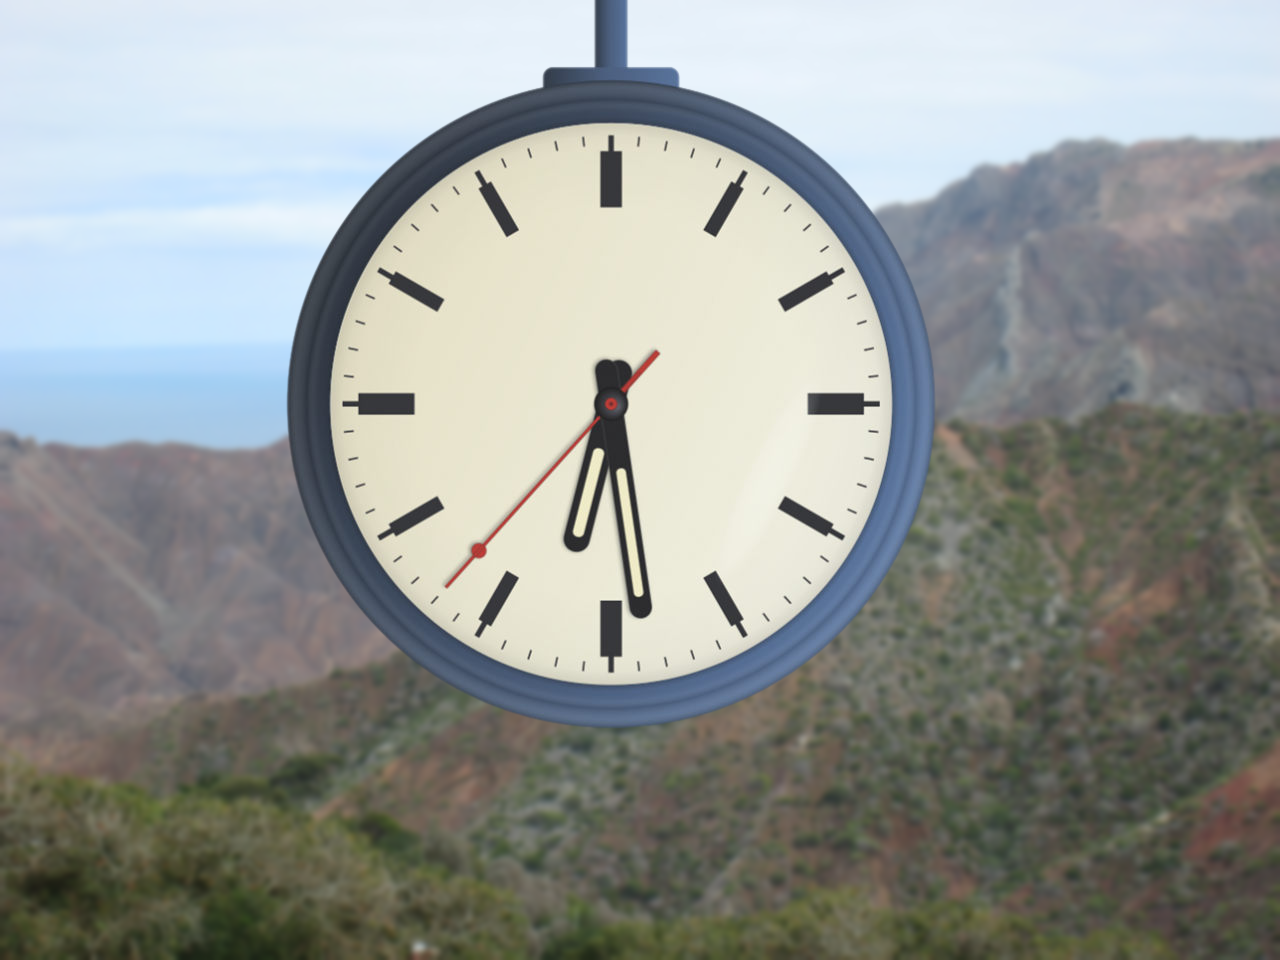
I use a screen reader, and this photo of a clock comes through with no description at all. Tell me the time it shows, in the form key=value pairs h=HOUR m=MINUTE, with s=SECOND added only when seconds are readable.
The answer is h=6 m=28 s=37
